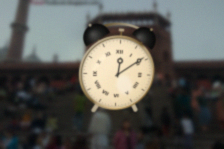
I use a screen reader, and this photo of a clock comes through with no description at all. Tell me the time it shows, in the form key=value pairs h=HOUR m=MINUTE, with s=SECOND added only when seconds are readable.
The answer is h=12 m=9
